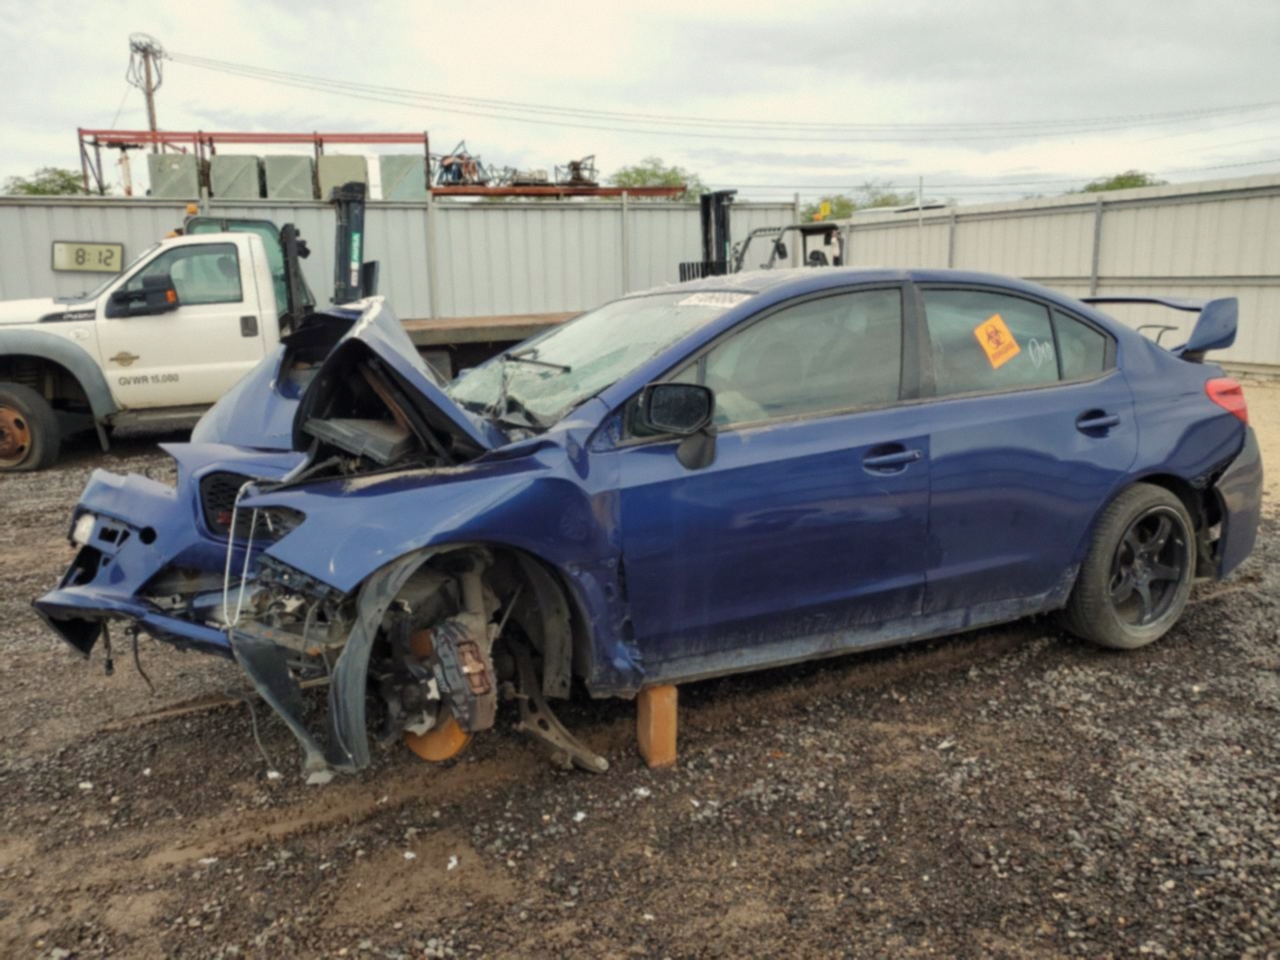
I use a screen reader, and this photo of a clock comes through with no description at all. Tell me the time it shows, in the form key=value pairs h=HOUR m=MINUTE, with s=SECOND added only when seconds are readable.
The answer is h=8 m=12
